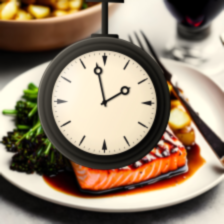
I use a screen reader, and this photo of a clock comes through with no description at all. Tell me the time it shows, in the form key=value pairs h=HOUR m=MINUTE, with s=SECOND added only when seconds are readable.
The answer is h=1 m=58
